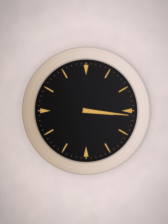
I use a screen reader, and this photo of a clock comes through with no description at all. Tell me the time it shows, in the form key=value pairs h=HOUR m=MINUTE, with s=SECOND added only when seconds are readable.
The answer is h=3 m=16
